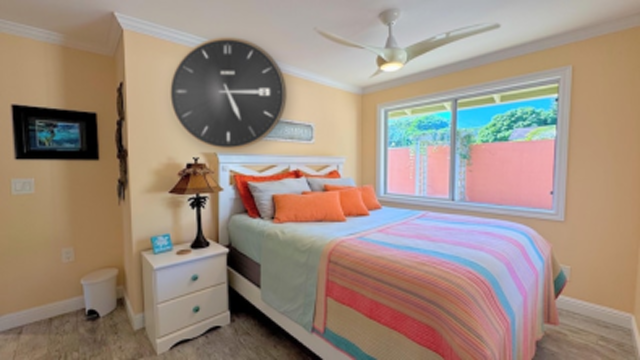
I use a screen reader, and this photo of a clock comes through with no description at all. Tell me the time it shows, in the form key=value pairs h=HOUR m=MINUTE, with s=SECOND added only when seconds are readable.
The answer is h=5 m=15
